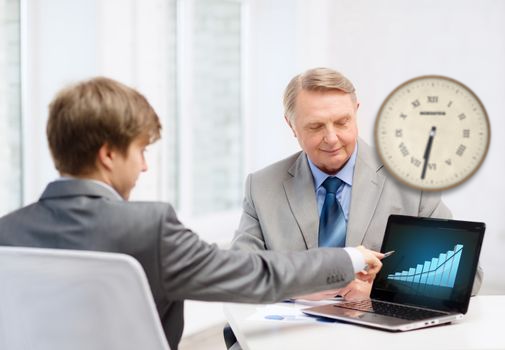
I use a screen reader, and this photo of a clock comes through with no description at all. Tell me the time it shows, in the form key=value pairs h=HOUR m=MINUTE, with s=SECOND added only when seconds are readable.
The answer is h=6 m=32
